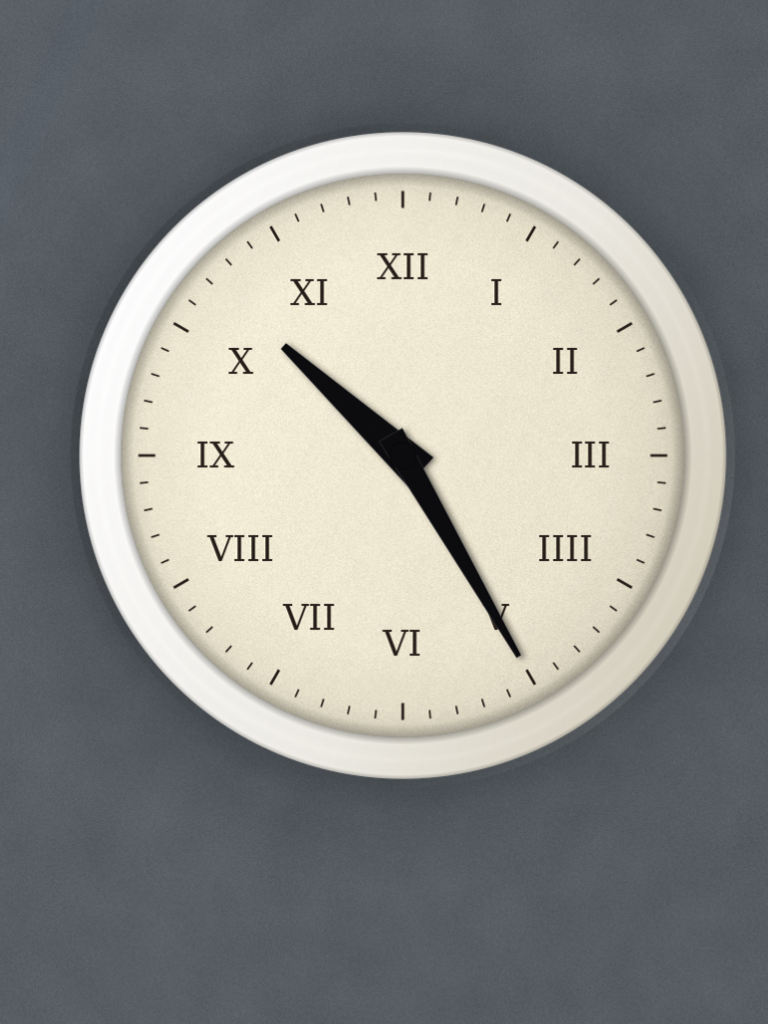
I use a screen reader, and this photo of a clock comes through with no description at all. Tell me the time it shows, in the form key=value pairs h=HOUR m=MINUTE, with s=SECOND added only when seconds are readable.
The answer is h=10 m=25
